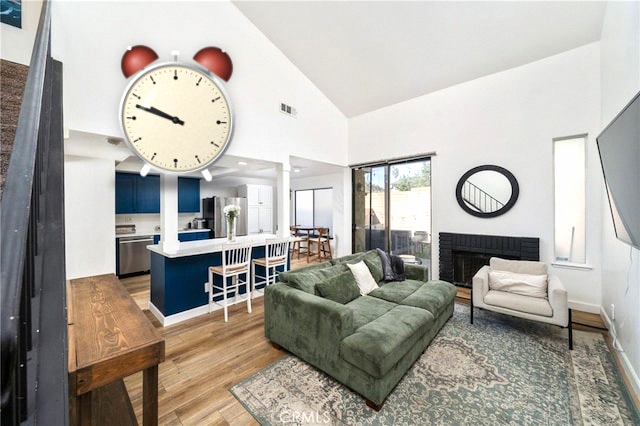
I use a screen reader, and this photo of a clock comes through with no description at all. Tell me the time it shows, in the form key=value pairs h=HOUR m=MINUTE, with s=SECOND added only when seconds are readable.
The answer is h=9 m=48
